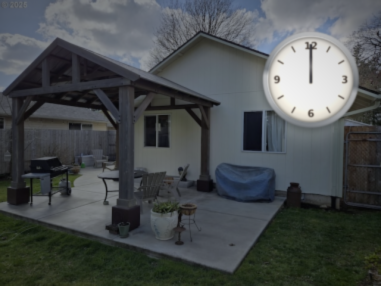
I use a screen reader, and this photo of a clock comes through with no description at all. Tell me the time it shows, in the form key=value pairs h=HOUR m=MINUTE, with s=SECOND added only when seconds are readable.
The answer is h=12 m=0
